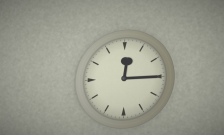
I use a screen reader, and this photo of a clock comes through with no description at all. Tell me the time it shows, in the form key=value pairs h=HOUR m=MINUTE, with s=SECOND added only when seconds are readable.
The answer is h=12 m=15
